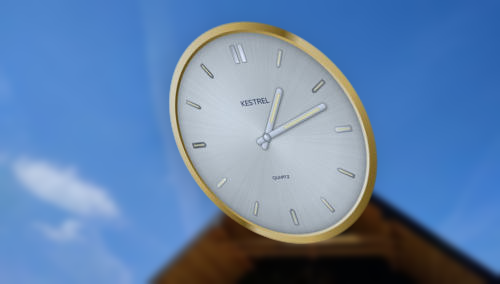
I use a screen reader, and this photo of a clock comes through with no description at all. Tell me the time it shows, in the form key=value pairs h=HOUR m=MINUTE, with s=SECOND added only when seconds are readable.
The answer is h=1 m=12
